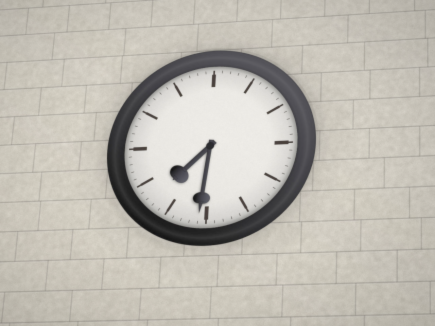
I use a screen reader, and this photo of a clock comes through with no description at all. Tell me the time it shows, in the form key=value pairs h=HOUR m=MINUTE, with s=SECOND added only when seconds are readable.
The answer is h=7 m=31
